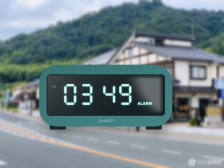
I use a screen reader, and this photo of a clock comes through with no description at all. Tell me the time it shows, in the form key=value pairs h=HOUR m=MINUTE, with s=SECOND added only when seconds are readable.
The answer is h=3 m=49
